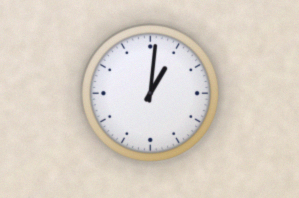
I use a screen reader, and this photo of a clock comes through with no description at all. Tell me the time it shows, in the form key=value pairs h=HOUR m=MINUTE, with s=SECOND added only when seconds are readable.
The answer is h=1 m=1
